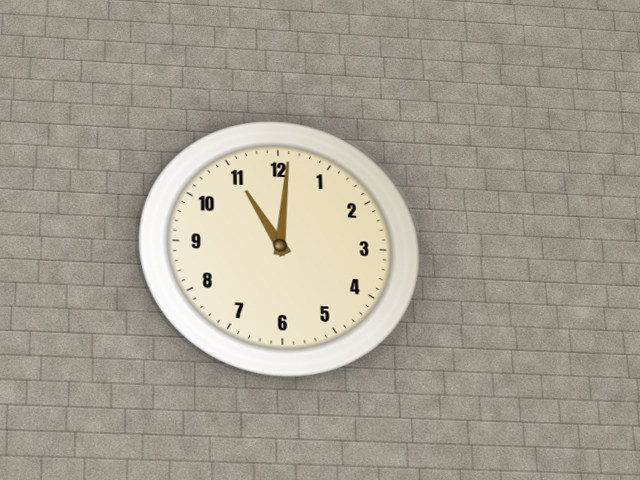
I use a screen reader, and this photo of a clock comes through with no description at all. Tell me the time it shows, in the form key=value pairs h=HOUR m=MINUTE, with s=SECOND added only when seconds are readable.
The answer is h=11 m=1
